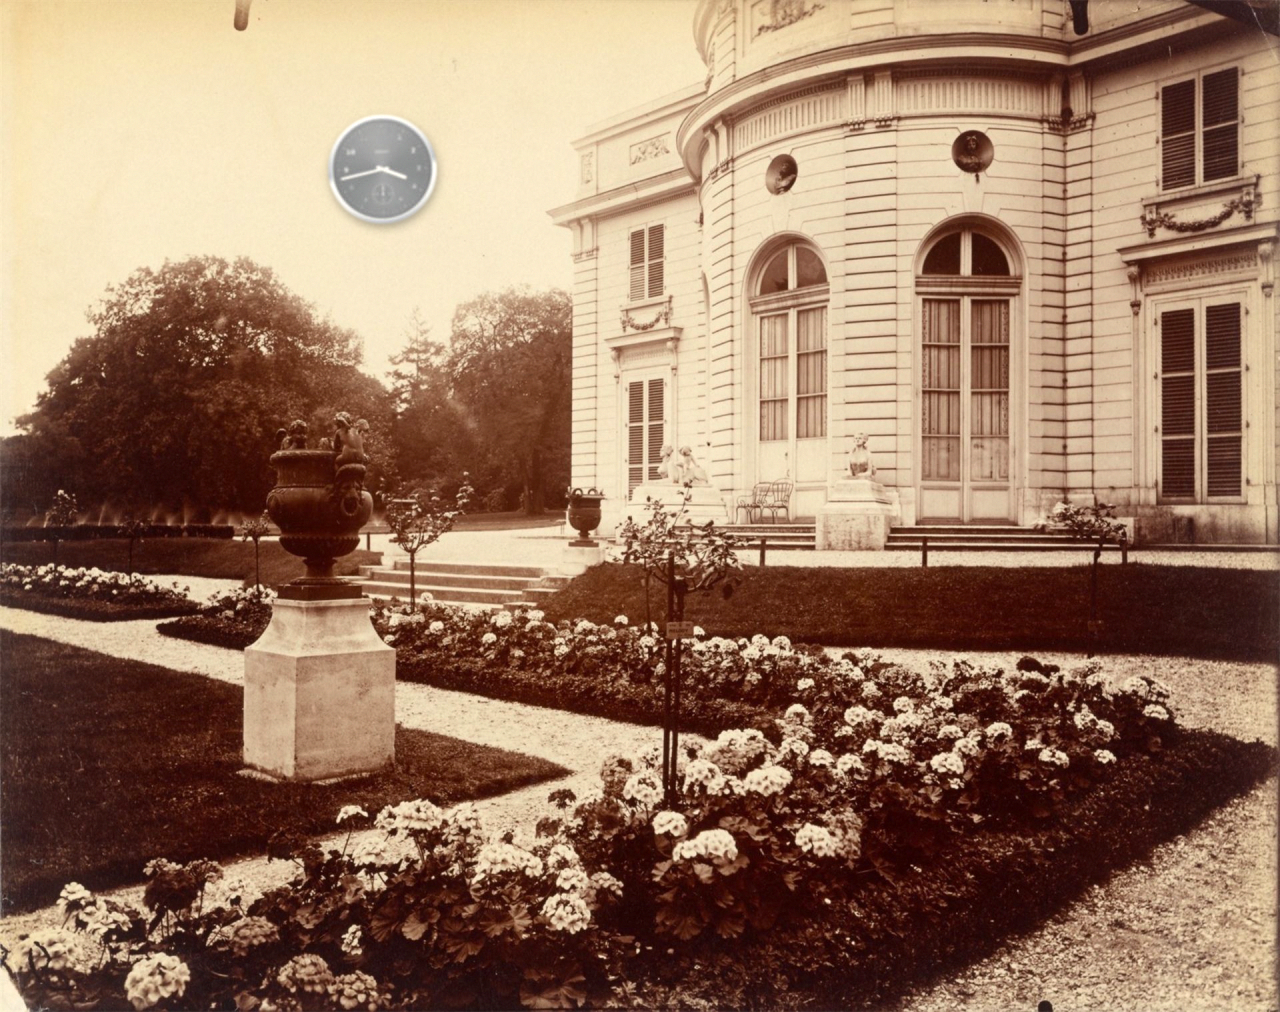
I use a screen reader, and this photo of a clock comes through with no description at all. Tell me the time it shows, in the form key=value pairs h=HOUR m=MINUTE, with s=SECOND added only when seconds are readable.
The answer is h=3 m=43
